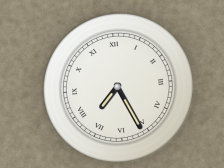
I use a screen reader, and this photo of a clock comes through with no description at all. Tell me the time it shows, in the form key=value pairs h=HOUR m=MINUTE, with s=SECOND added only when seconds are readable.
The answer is h=7 m=26
